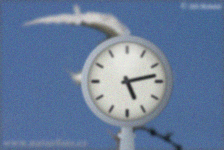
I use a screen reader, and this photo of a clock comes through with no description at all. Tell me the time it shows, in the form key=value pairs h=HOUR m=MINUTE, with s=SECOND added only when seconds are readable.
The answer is h=5 m=13
